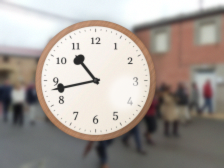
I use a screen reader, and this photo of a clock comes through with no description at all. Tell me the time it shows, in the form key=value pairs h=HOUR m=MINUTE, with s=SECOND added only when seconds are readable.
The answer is h=10 m=43
